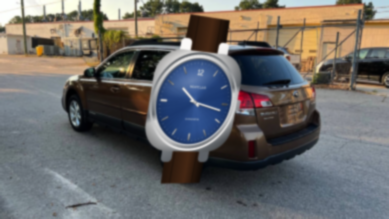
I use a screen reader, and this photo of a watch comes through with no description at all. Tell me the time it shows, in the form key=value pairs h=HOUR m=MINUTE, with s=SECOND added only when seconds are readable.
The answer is h=10 m=17
